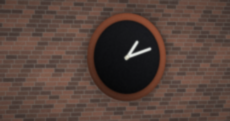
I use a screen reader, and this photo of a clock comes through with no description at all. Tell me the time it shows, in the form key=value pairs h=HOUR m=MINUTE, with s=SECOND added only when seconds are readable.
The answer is h=1 m=12
